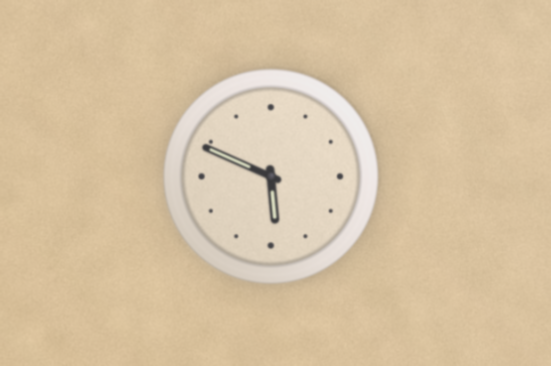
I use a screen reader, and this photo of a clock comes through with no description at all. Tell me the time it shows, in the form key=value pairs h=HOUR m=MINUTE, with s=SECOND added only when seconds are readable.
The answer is h=5 m=49
